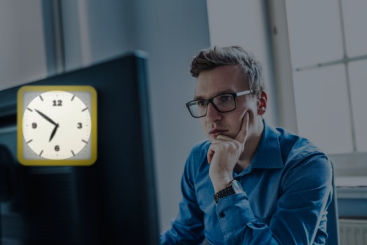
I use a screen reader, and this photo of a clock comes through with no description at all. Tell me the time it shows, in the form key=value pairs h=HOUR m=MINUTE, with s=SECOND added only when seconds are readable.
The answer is h=6 m=51
